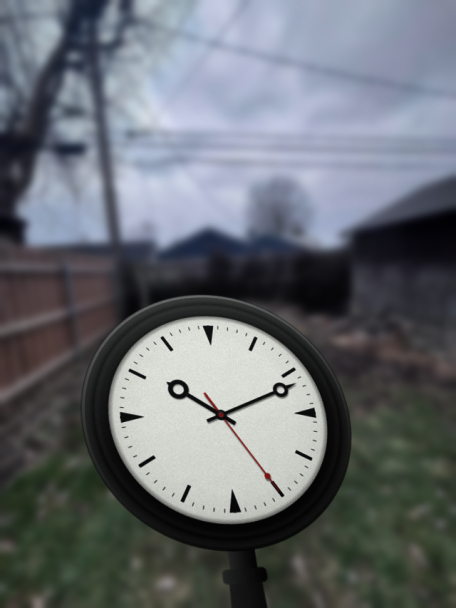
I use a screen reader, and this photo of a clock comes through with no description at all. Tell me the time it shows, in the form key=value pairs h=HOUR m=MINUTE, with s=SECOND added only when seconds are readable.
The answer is h=10 m=11 s=25
